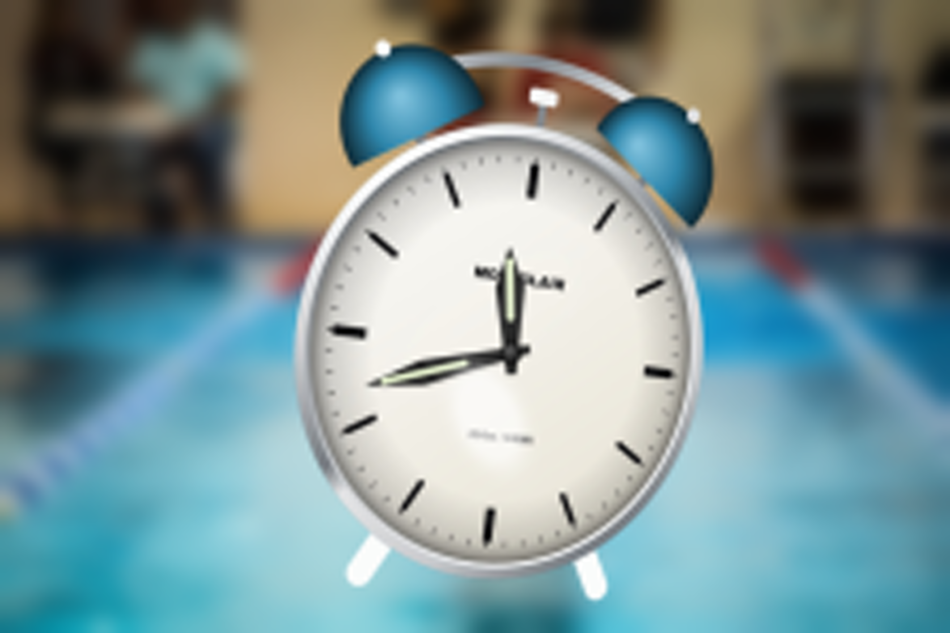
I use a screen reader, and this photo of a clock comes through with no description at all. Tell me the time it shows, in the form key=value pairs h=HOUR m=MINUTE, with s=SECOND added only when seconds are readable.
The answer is h=11 m=42
